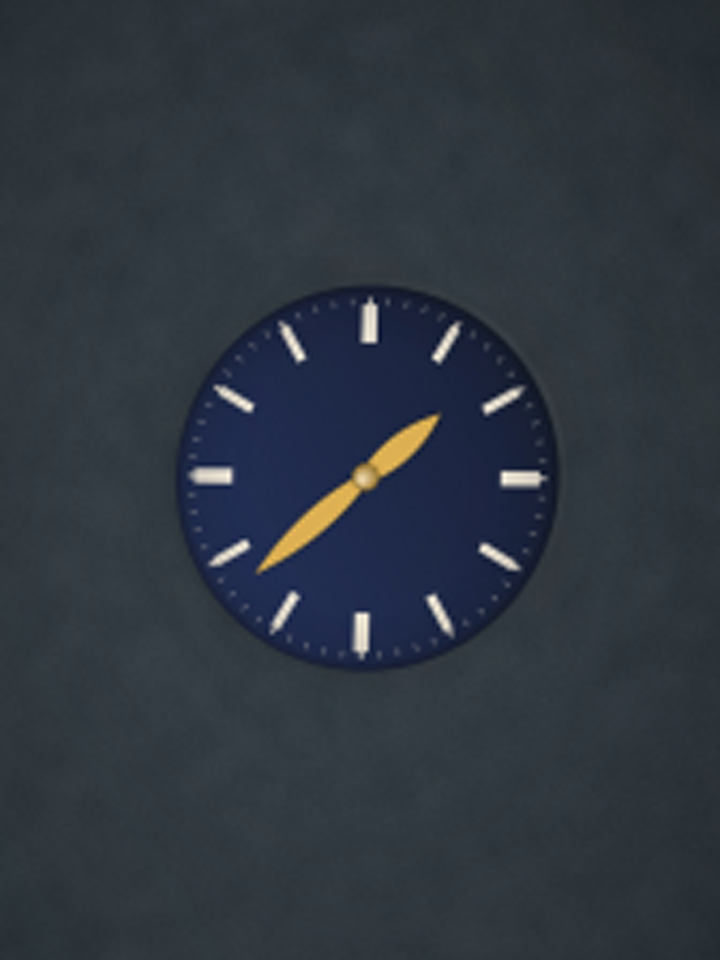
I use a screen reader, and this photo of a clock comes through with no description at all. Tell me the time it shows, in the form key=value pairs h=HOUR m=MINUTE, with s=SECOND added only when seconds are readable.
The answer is h=1 m=38
